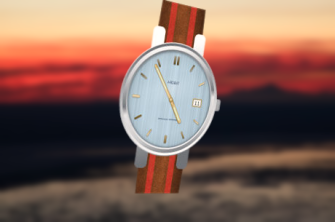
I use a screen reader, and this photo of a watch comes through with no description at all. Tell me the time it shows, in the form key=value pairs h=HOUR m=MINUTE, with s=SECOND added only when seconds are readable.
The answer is h=4 m=54
